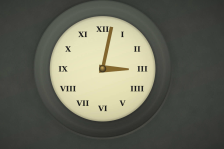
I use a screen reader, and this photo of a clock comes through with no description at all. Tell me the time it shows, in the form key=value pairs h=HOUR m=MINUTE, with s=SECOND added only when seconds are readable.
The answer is h=3 m=2
